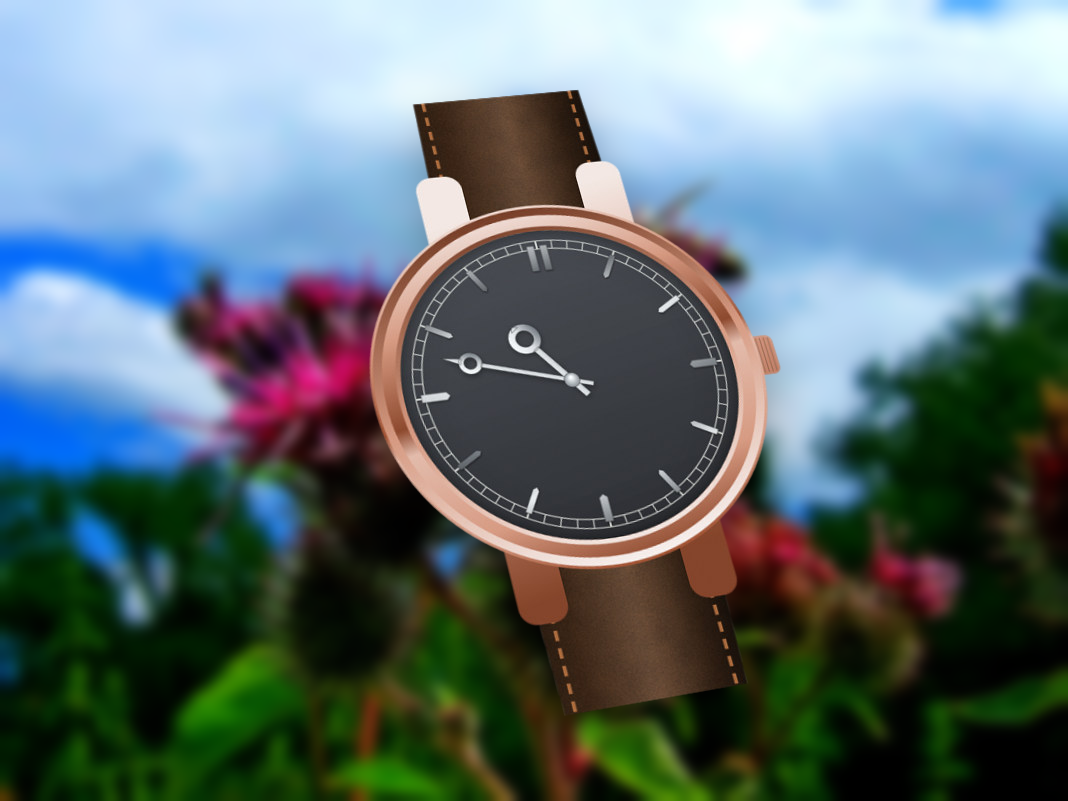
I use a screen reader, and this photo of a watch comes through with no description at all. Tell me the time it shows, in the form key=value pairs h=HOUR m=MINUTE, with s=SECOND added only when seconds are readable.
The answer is h=10 m=48
